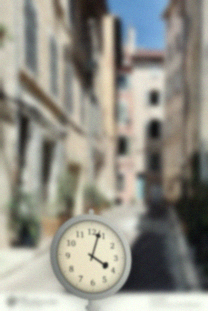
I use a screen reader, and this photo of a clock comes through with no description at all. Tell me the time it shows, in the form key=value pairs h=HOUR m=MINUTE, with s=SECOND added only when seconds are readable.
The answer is h=4 m=3
